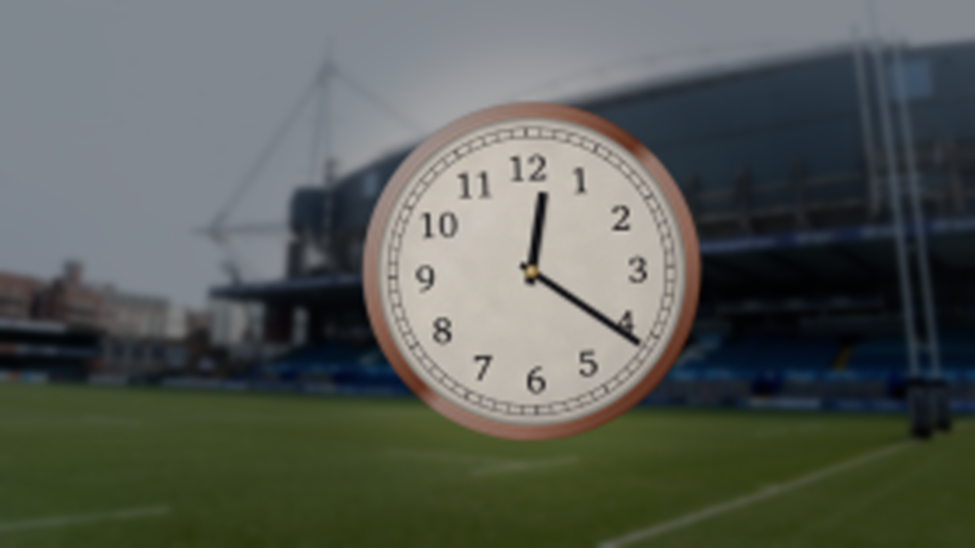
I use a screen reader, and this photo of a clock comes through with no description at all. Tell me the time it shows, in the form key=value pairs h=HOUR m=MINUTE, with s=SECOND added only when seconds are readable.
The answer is h=12 m=21
